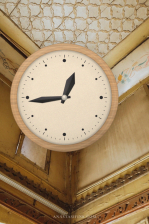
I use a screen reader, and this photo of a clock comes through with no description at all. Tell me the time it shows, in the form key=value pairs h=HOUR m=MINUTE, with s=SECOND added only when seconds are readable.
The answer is h=12 m=44
